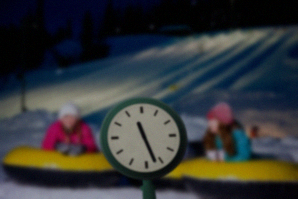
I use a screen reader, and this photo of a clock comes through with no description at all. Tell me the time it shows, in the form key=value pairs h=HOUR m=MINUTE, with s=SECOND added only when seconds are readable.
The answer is h=11 m=27
